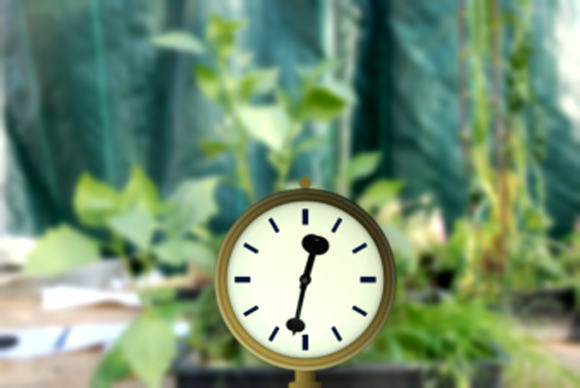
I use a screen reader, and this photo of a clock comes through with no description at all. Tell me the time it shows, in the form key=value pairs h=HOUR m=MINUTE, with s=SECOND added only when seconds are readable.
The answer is h=12 m=32
